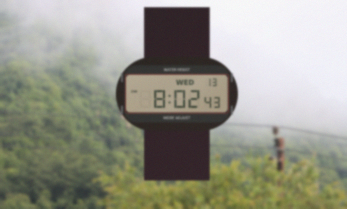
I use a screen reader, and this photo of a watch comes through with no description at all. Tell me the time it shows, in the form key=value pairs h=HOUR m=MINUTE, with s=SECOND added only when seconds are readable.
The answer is h=8 m=2 s=43
